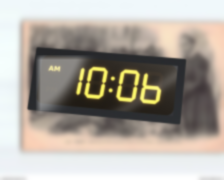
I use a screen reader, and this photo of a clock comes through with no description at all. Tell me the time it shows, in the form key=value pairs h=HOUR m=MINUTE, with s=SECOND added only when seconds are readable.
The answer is h=10 m=6
